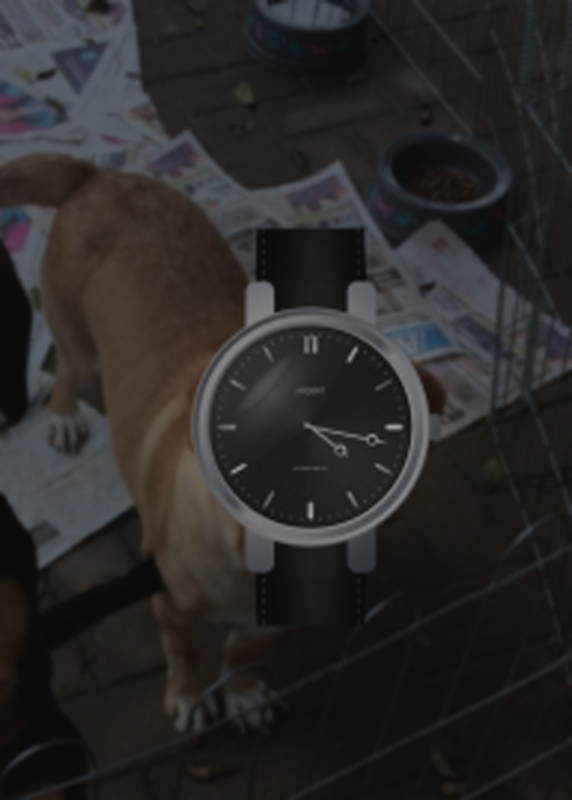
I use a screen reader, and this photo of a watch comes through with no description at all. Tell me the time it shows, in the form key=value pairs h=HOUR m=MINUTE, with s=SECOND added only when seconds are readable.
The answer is h=4 m=17
